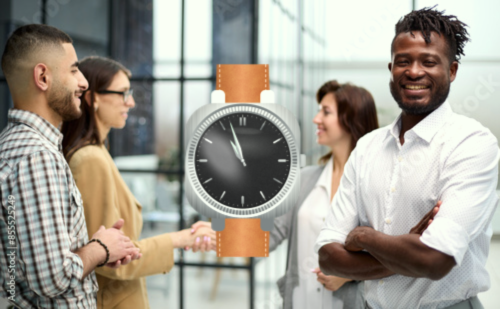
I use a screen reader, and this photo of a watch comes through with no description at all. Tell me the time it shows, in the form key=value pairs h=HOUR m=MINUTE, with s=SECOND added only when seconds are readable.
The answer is h=10 m=57
